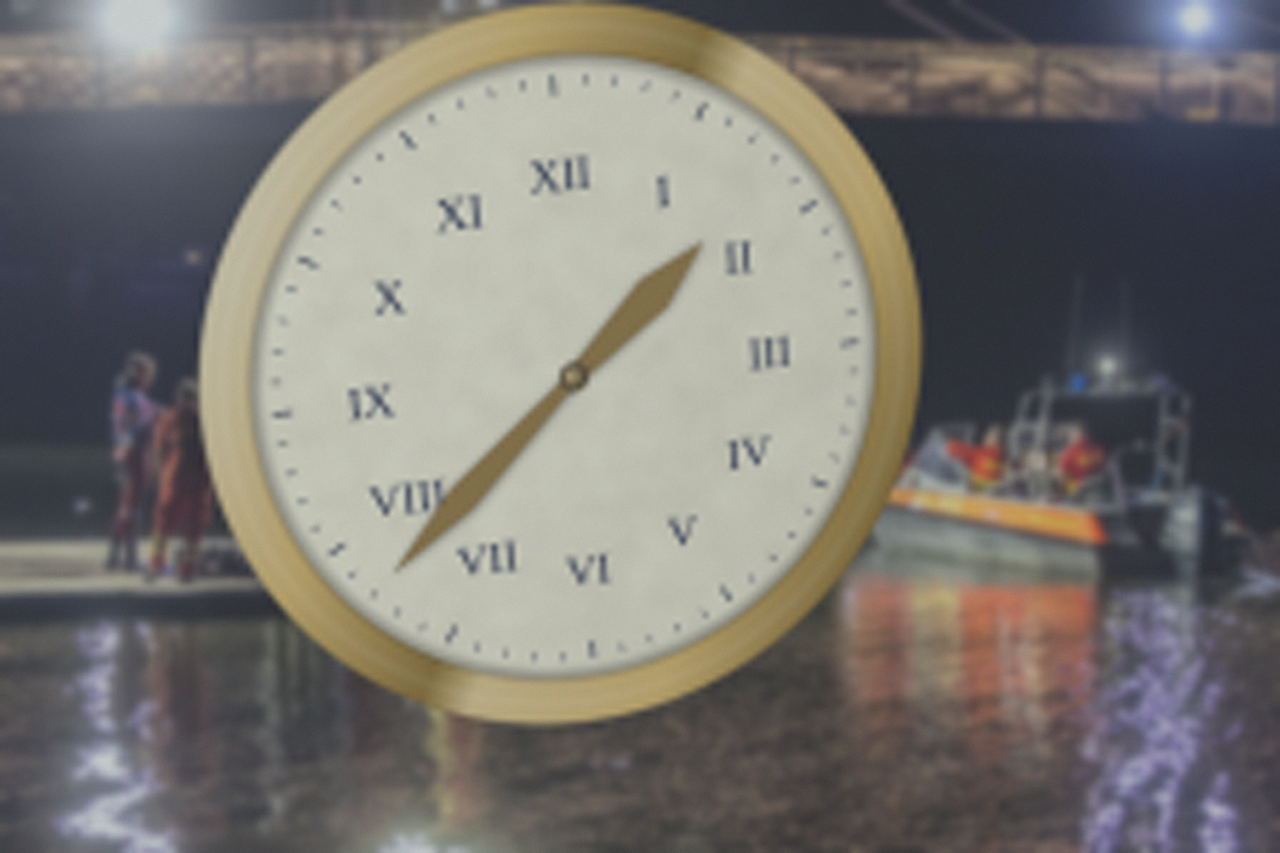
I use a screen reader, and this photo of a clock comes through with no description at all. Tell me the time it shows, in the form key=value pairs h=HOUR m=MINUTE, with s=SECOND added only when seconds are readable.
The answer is h=1 m=38
